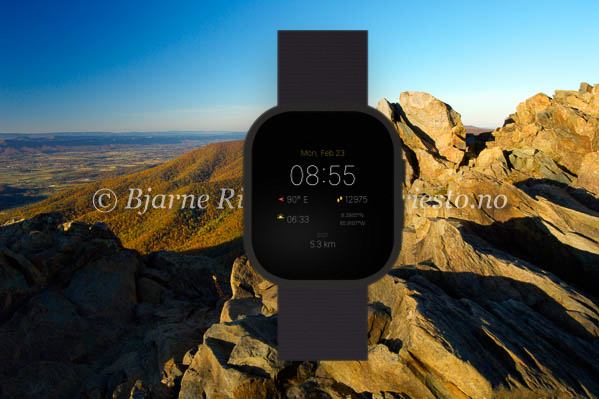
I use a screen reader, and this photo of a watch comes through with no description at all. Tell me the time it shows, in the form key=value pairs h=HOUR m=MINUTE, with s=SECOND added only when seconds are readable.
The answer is h=8 m=55
